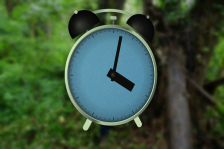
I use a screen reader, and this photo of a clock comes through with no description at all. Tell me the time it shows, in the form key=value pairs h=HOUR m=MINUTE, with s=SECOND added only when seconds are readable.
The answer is h=4 m=2
